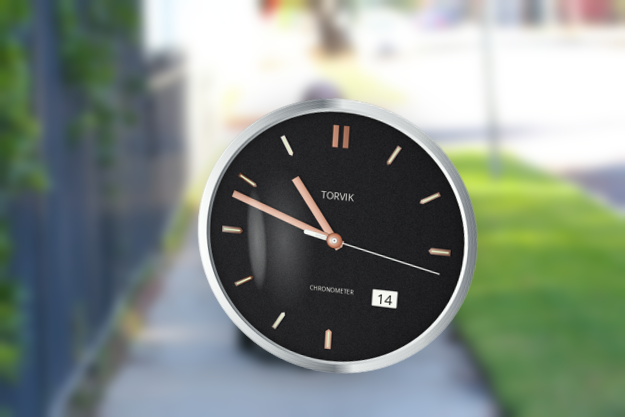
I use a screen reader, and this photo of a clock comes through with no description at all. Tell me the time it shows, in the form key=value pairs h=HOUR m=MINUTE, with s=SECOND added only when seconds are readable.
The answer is h=10 m=48 s=17
